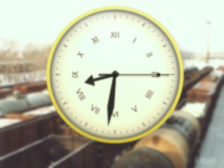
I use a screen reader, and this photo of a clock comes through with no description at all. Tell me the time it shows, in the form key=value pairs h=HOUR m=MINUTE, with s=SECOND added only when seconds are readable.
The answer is h=8 m=31 s=15
